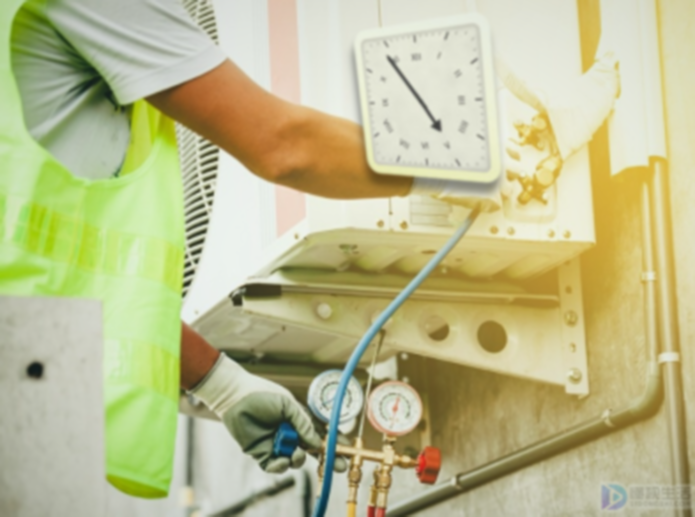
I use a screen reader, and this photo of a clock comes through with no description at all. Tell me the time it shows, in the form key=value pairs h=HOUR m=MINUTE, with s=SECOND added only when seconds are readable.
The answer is h=4 m=54
